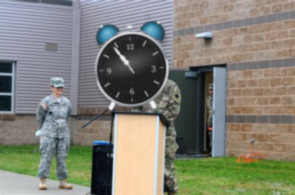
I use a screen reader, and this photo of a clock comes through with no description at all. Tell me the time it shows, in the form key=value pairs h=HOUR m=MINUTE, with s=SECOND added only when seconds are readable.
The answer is h=10 m=54
